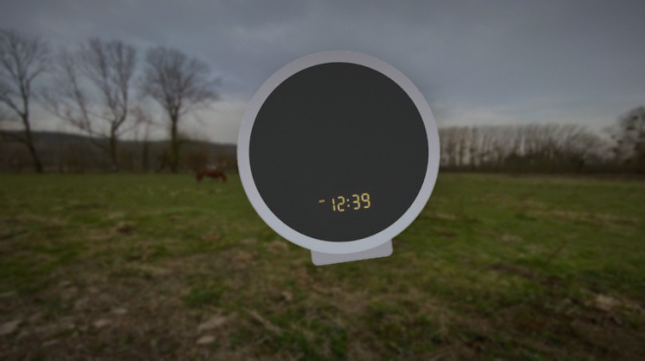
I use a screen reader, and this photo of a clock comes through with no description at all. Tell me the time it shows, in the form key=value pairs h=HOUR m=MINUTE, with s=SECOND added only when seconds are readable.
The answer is h=12 m=39
